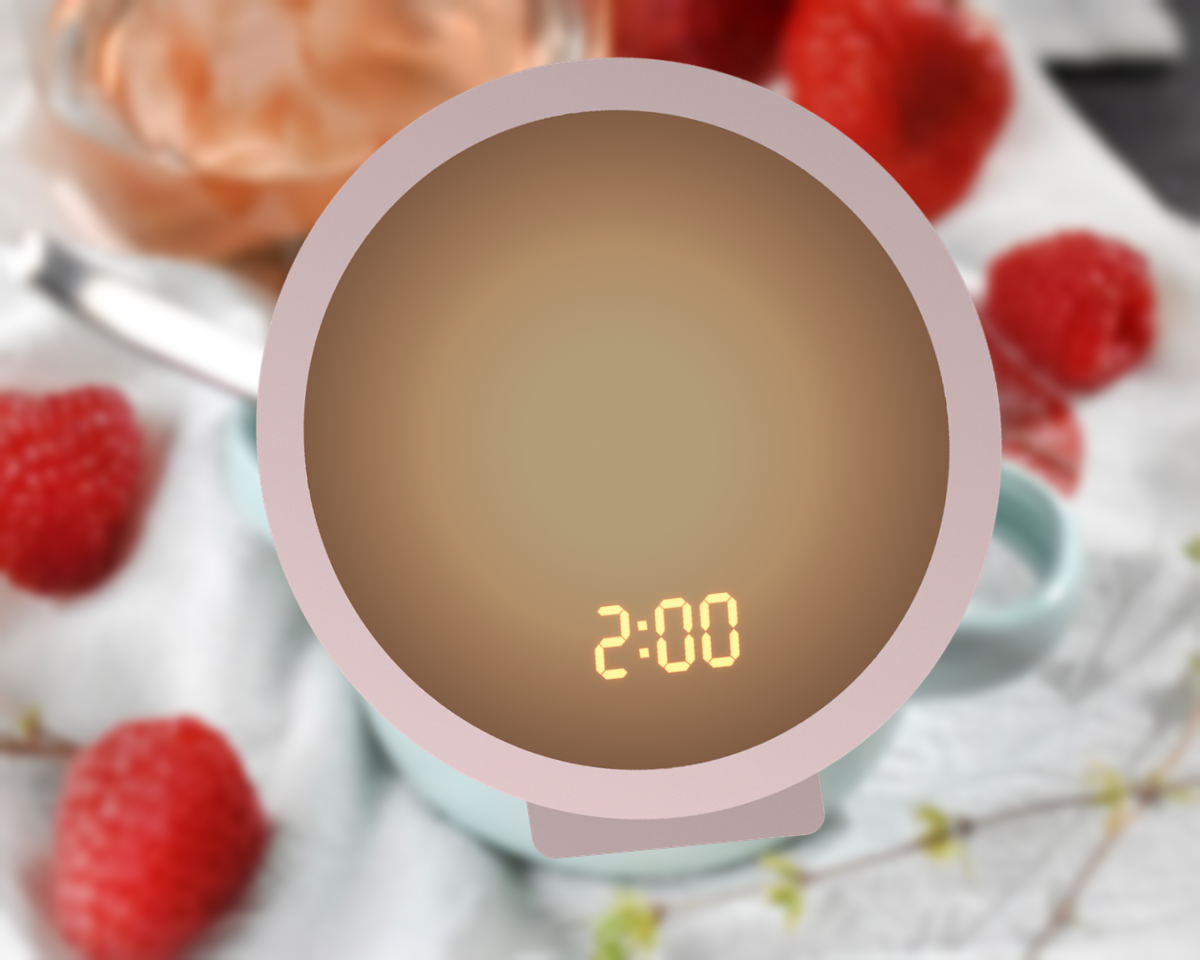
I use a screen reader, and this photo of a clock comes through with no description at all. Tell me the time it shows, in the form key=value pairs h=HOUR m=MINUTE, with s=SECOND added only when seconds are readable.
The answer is h=2 m=0
